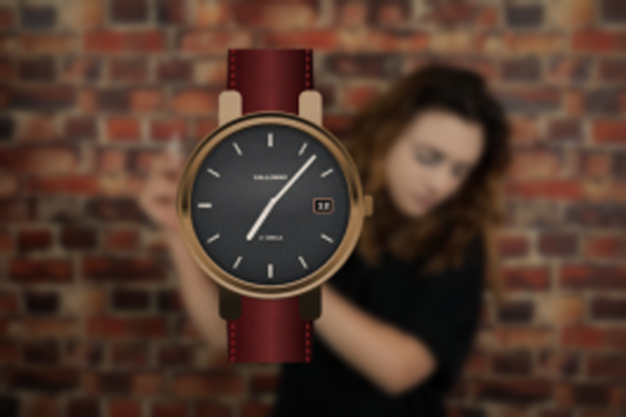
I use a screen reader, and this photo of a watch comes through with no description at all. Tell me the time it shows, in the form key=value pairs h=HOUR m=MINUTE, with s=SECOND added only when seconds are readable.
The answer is h=7 m=7
